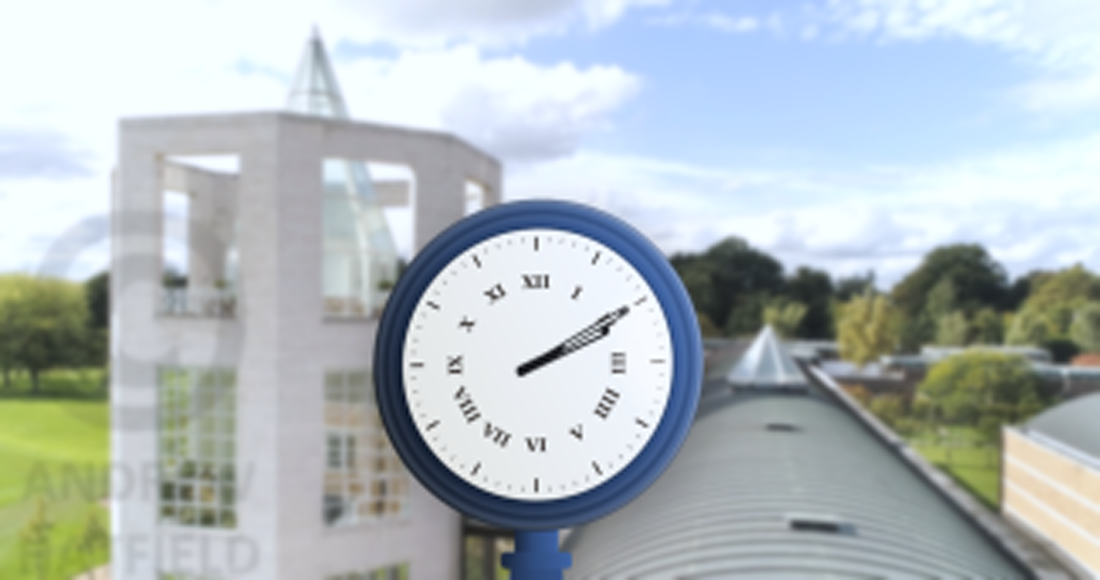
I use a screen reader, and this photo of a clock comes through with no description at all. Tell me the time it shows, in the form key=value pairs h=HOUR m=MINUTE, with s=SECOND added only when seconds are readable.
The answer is h=2 m=10
